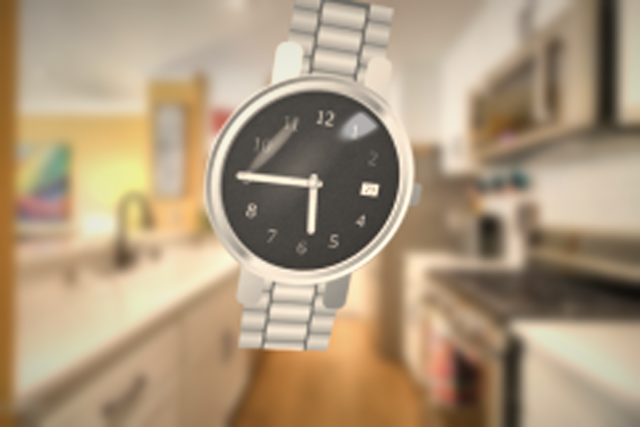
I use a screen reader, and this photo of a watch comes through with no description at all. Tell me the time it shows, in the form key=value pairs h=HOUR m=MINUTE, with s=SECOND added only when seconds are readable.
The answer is h=5 m=45
